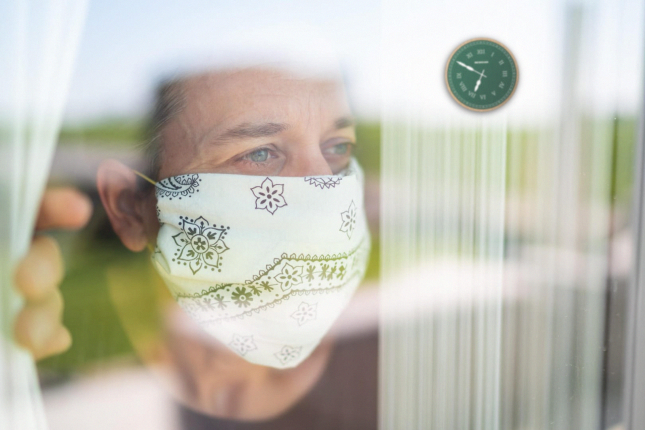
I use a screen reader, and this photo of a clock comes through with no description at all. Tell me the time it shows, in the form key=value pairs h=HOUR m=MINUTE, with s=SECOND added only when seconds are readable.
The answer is h=6 m=50
